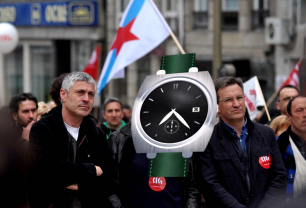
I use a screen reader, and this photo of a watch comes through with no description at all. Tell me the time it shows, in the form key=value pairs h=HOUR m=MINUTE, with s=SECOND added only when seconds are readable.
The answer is h=7 m=23
